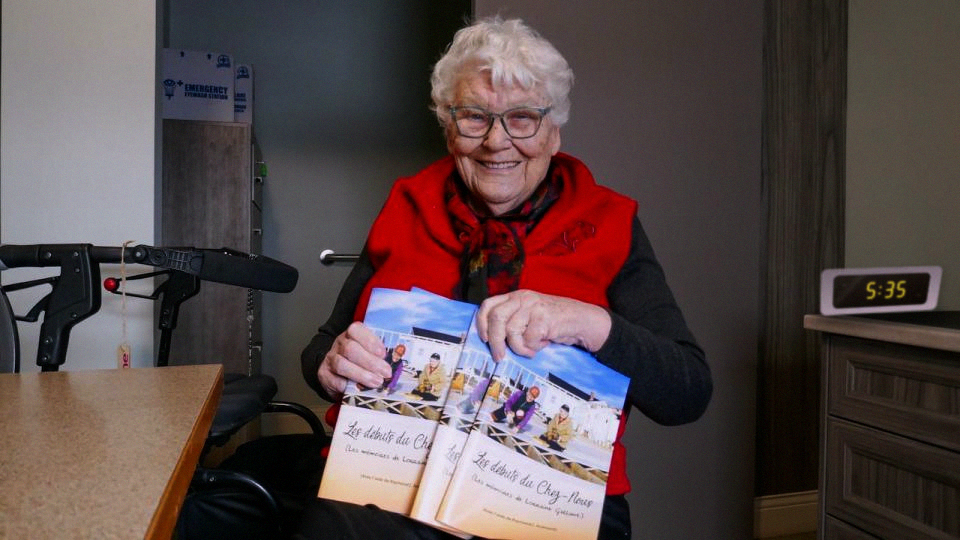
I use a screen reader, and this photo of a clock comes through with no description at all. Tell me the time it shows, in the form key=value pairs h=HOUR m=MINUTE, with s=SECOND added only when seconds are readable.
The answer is h=5 m=35
